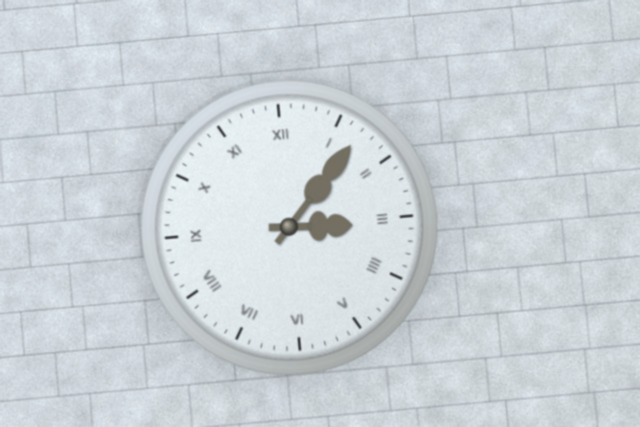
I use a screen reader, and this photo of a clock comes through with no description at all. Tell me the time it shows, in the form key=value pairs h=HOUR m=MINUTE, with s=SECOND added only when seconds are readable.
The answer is h=3 m=7
